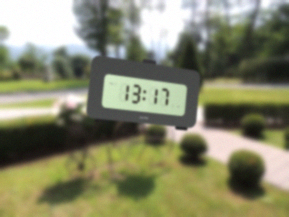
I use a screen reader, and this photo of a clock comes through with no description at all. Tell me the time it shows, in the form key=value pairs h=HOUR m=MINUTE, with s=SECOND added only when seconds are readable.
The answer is h=13 m=17
